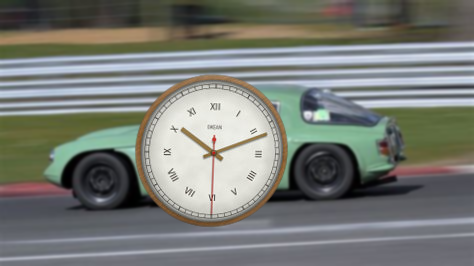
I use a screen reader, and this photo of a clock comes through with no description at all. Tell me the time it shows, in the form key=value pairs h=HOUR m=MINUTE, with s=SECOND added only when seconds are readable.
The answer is h=10 m=11 s=30
